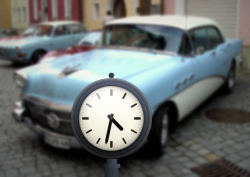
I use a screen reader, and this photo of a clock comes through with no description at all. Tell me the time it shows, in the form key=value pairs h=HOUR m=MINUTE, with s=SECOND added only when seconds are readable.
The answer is h=4 m=32
